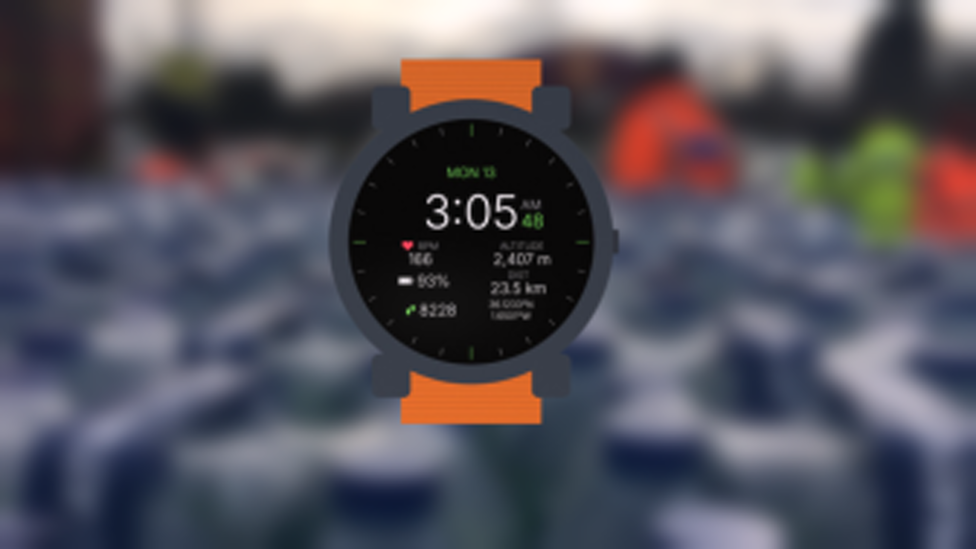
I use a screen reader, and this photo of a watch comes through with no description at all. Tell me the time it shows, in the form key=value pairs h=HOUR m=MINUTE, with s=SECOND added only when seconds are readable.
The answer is h=3 m=5
